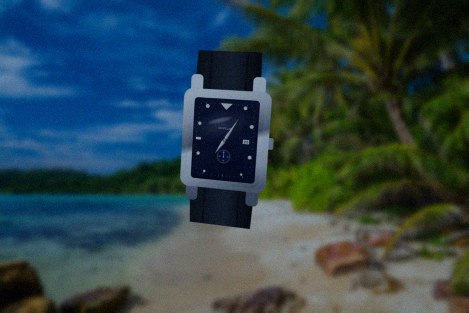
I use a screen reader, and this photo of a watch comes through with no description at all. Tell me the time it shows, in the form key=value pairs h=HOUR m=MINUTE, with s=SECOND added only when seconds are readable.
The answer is h=7 m=5
